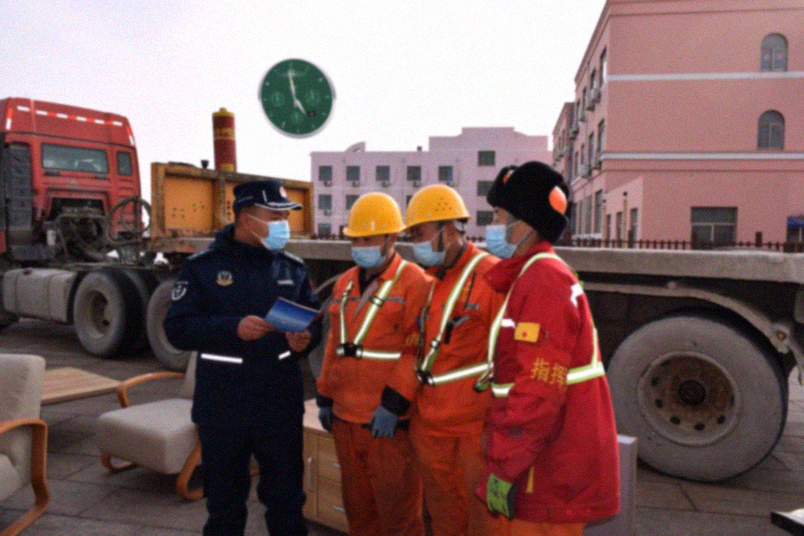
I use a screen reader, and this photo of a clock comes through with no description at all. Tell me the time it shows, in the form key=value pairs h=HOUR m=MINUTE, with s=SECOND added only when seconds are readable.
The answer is h=4 m=59
